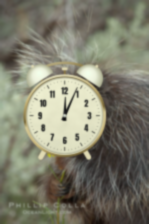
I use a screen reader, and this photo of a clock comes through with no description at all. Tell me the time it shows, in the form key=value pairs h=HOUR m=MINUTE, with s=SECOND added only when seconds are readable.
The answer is h=12 m=4
